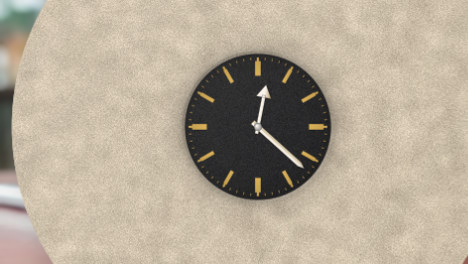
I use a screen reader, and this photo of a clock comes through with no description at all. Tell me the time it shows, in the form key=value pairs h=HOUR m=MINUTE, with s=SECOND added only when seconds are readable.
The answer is h=12 m=22
